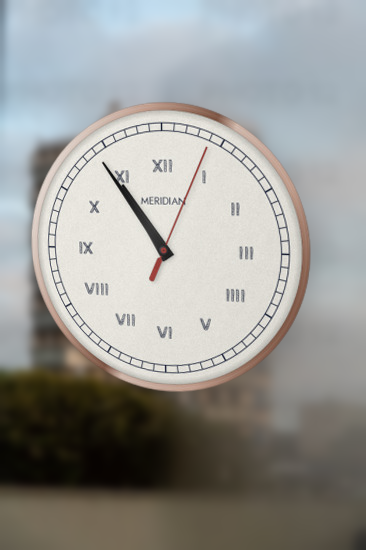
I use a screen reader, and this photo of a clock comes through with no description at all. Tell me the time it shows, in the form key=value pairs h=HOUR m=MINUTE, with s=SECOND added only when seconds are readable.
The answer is h=10 m=54 s=4
